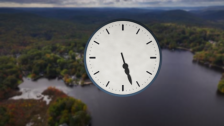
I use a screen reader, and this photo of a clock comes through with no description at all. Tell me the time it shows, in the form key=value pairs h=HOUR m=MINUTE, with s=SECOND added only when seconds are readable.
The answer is h=5 m=27
